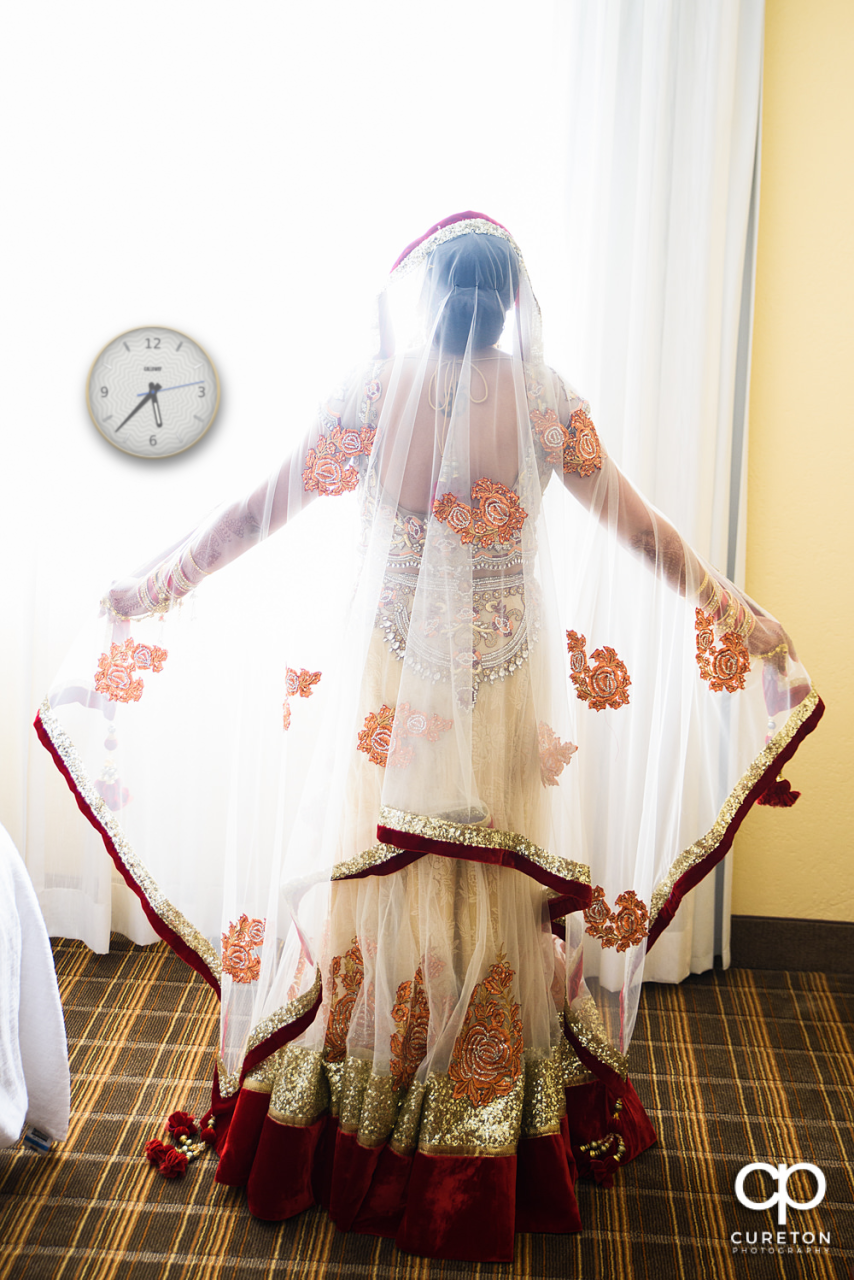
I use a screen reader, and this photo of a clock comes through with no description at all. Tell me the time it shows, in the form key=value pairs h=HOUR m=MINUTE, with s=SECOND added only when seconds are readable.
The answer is h=5 m=37 s=13
